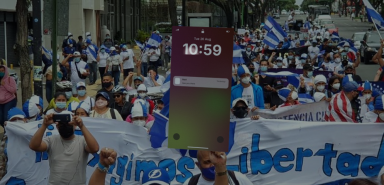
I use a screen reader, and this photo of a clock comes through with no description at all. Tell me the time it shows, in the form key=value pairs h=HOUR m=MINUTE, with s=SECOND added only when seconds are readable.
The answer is h=10 m=59
